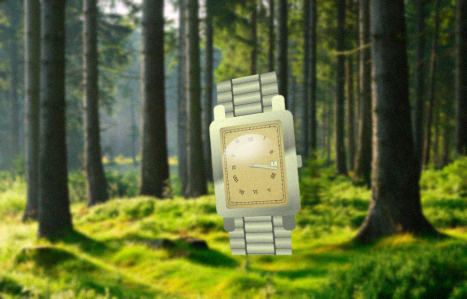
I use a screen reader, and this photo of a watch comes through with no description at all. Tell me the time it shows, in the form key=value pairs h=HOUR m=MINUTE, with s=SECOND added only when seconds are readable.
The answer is h=3 m=17
